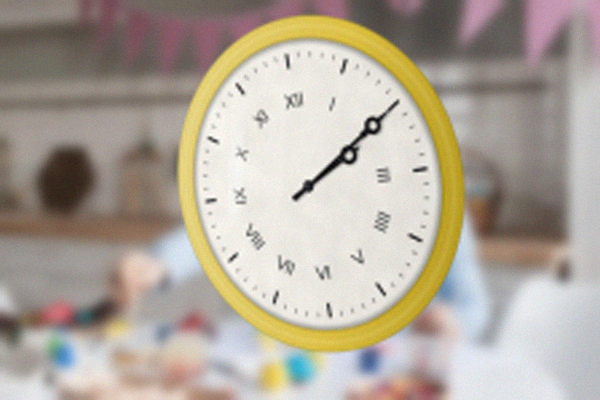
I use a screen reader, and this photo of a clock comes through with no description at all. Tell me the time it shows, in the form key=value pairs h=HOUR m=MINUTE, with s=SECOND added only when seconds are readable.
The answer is h=2 m=10
